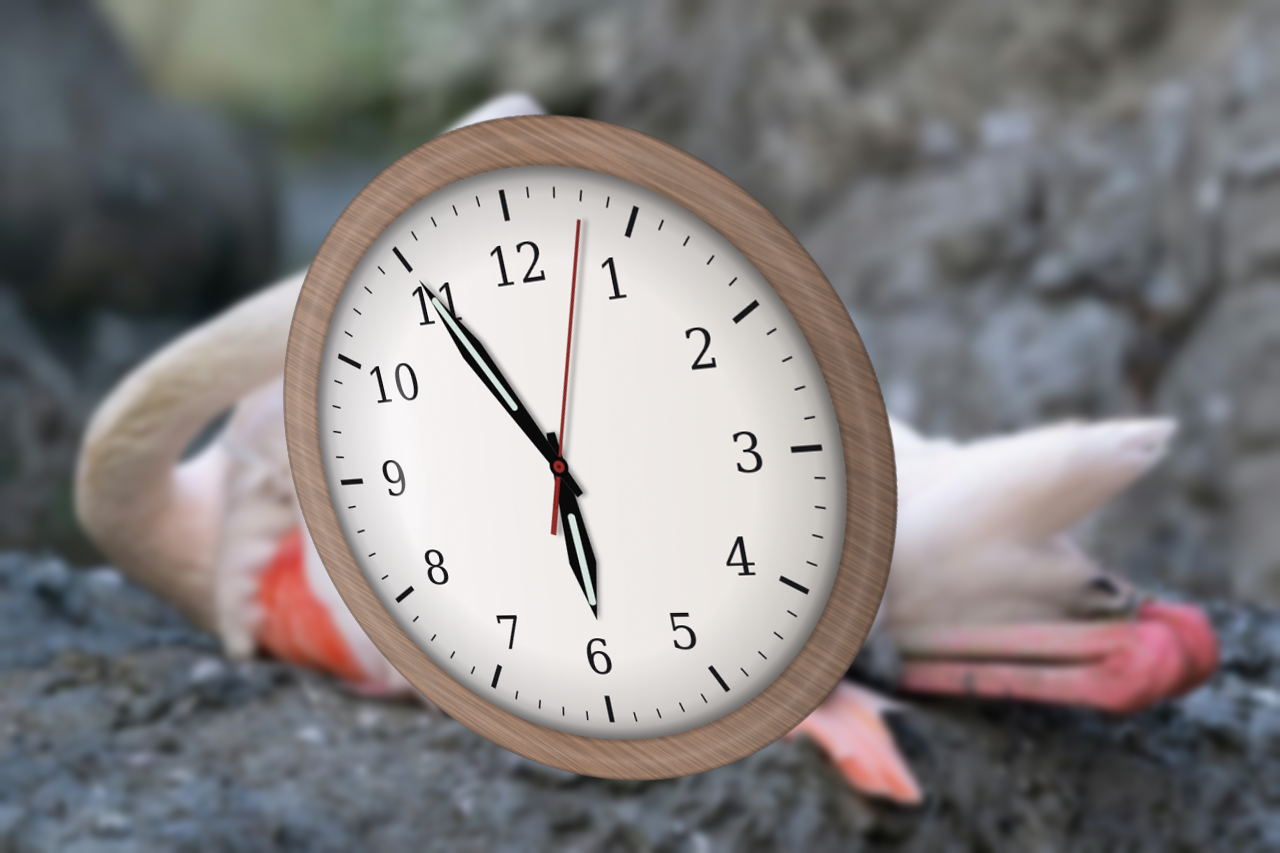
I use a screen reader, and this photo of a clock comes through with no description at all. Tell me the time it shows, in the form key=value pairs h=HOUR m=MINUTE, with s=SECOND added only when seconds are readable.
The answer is h=5 m=55 s=3
